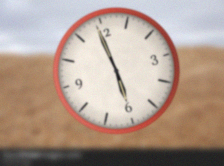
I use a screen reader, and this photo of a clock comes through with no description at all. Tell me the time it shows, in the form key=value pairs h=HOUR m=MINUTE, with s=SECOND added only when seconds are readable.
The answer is h=5 m=59
